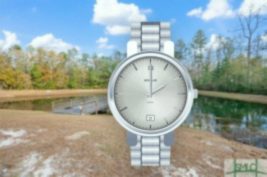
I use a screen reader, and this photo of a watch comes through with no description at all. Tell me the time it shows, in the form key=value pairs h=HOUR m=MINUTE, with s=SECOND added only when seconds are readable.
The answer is h=2 m=0
